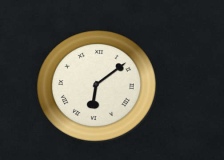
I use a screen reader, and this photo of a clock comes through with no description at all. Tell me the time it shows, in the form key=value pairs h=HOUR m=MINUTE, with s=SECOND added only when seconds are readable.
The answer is h=6 m=8
